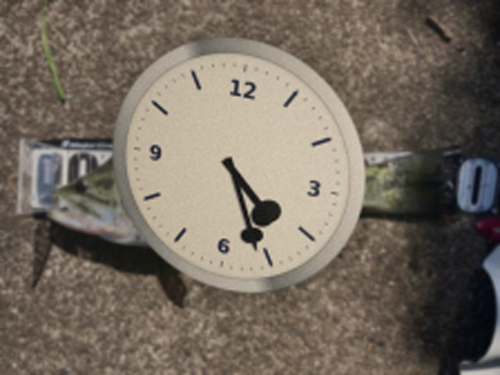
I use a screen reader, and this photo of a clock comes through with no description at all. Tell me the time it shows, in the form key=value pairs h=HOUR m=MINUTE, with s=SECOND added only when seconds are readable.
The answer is h=4 m=26
